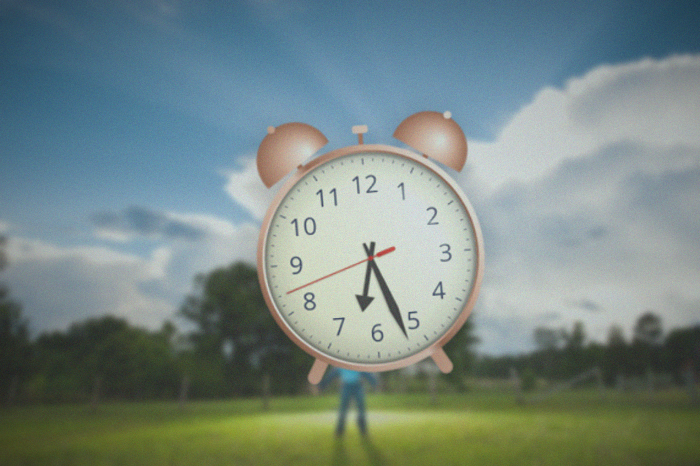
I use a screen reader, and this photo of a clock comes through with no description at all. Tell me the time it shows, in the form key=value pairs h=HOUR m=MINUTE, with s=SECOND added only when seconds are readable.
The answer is h=6 m=26 s=42
